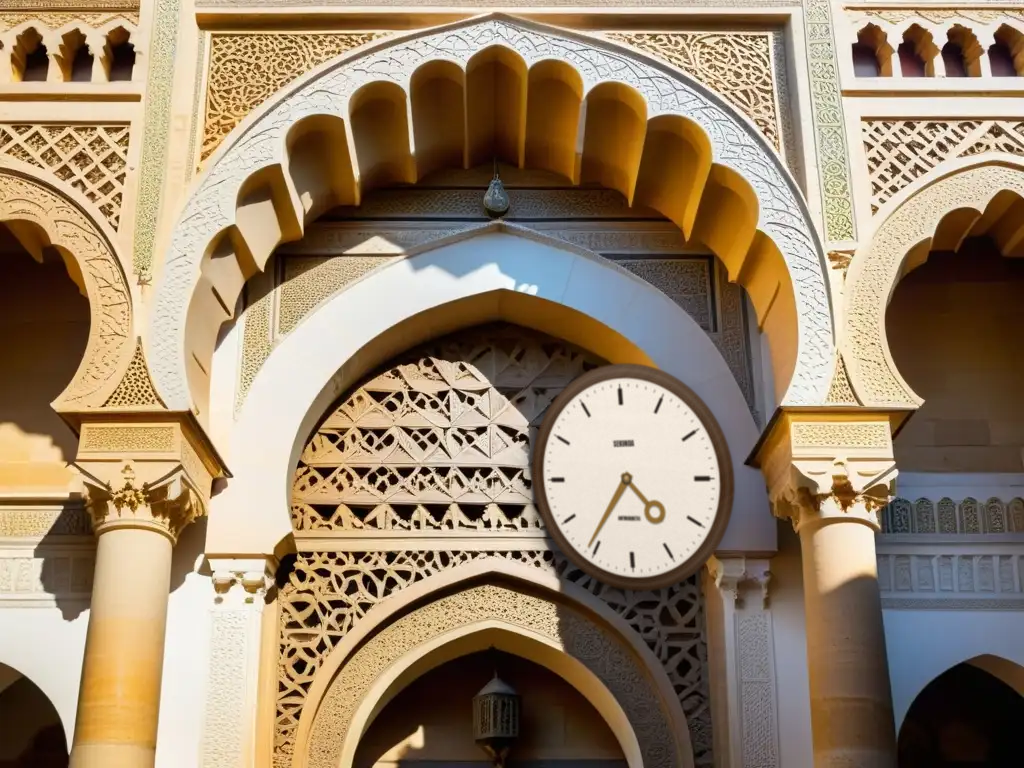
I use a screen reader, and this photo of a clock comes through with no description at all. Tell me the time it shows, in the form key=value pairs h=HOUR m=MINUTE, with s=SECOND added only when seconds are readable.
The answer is h=4 m=36
